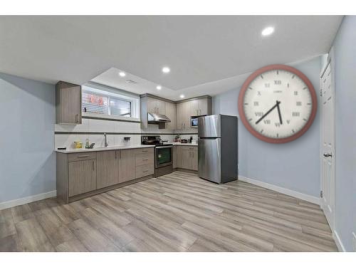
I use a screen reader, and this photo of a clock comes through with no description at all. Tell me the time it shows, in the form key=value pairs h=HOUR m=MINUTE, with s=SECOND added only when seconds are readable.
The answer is h=5 m=38
